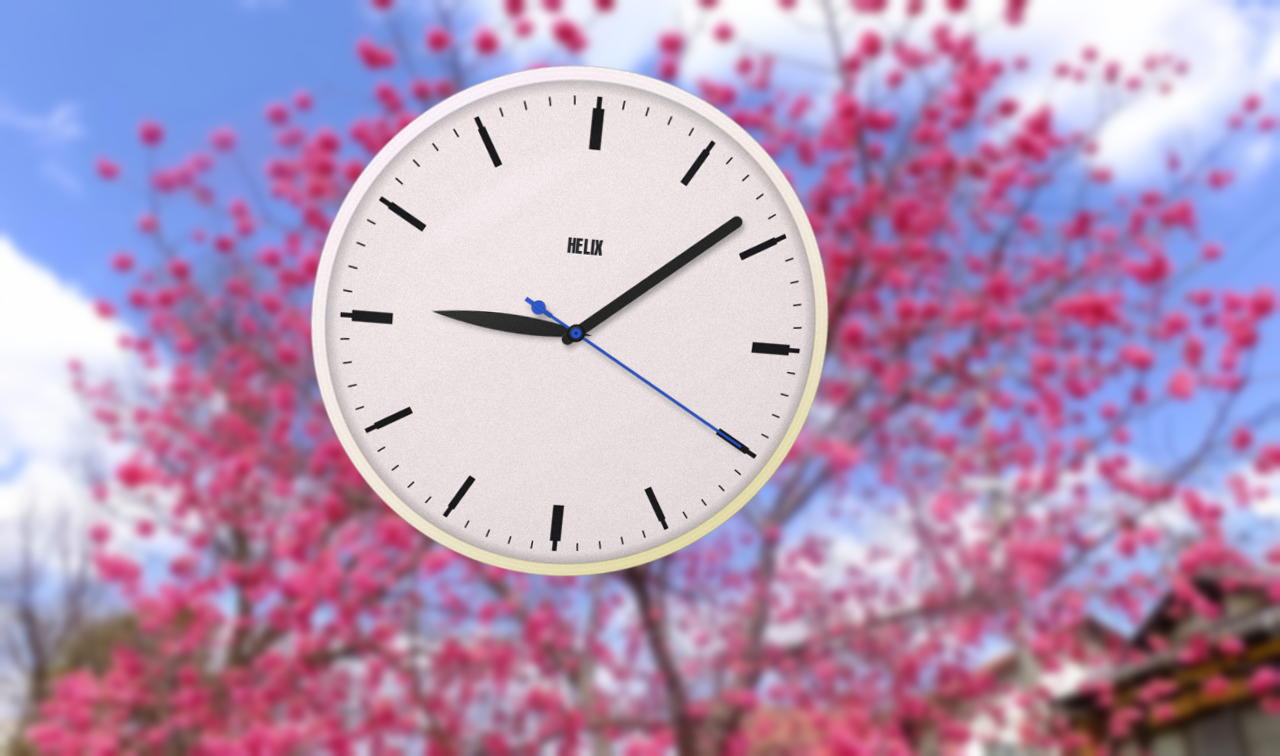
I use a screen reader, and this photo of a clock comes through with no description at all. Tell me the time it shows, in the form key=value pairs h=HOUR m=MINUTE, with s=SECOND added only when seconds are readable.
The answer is h=9 m=8 s=20
